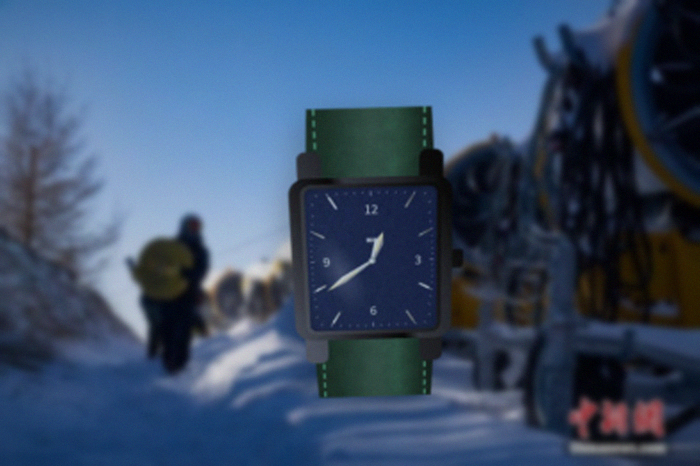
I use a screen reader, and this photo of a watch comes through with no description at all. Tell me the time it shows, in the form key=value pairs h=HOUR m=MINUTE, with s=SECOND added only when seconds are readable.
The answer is h=12 m=39
